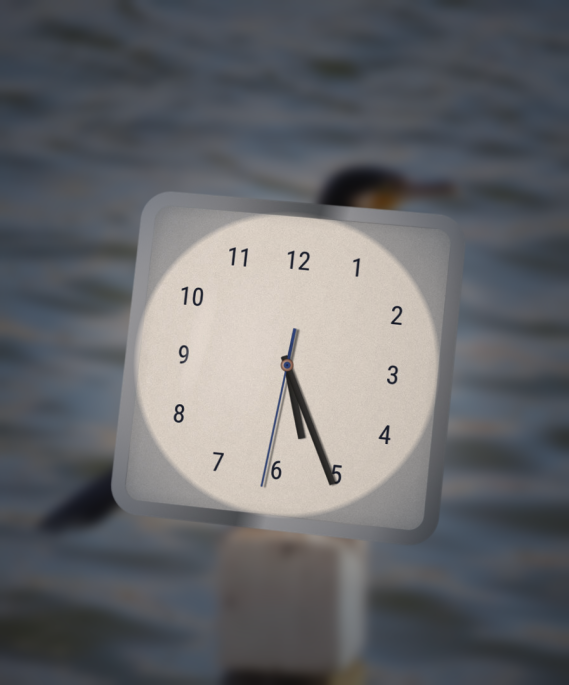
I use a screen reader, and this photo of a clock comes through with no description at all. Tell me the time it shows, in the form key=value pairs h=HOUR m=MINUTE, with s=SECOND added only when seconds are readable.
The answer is h=5 m=25 s=31
